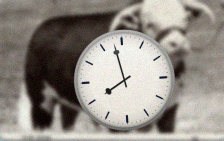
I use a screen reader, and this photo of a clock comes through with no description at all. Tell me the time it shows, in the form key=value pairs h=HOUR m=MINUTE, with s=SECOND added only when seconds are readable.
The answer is h=7 m=58
